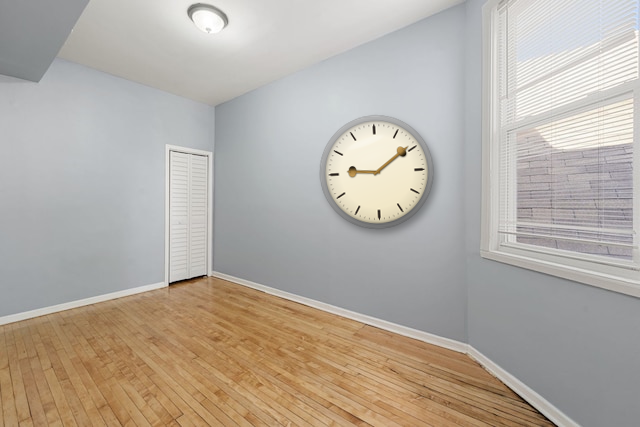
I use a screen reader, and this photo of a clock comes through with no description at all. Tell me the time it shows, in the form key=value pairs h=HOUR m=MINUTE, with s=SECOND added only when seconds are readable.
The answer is h=9 m=9
